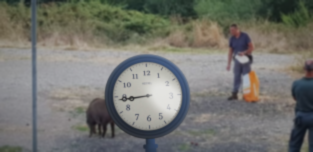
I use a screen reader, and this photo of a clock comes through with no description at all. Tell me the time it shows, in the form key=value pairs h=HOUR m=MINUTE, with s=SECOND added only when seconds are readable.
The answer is h=8 m=44
